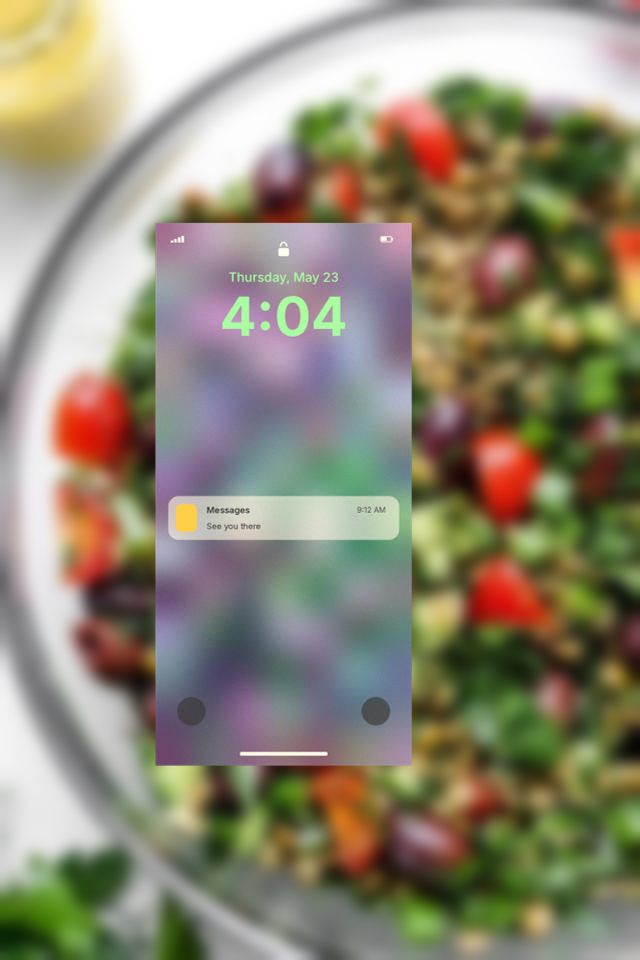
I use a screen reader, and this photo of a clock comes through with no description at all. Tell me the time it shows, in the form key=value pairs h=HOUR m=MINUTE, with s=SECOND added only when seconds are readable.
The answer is h=4 m=4
